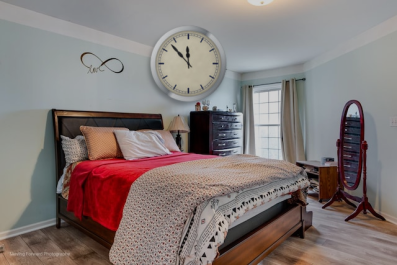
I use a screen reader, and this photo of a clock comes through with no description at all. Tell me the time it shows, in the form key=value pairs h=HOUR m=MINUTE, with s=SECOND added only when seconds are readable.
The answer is h=11 m=53
